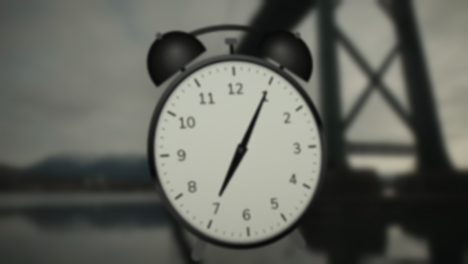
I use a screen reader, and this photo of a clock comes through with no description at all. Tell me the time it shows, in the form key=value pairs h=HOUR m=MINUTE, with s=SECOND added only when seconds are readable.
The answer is h=7 m=5
